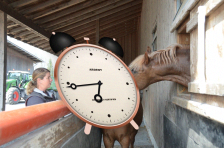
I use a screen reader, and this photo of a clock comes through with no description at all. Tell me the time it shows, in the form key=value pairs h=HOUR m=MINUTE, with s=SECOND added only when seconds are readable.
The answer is h=6 m=44
